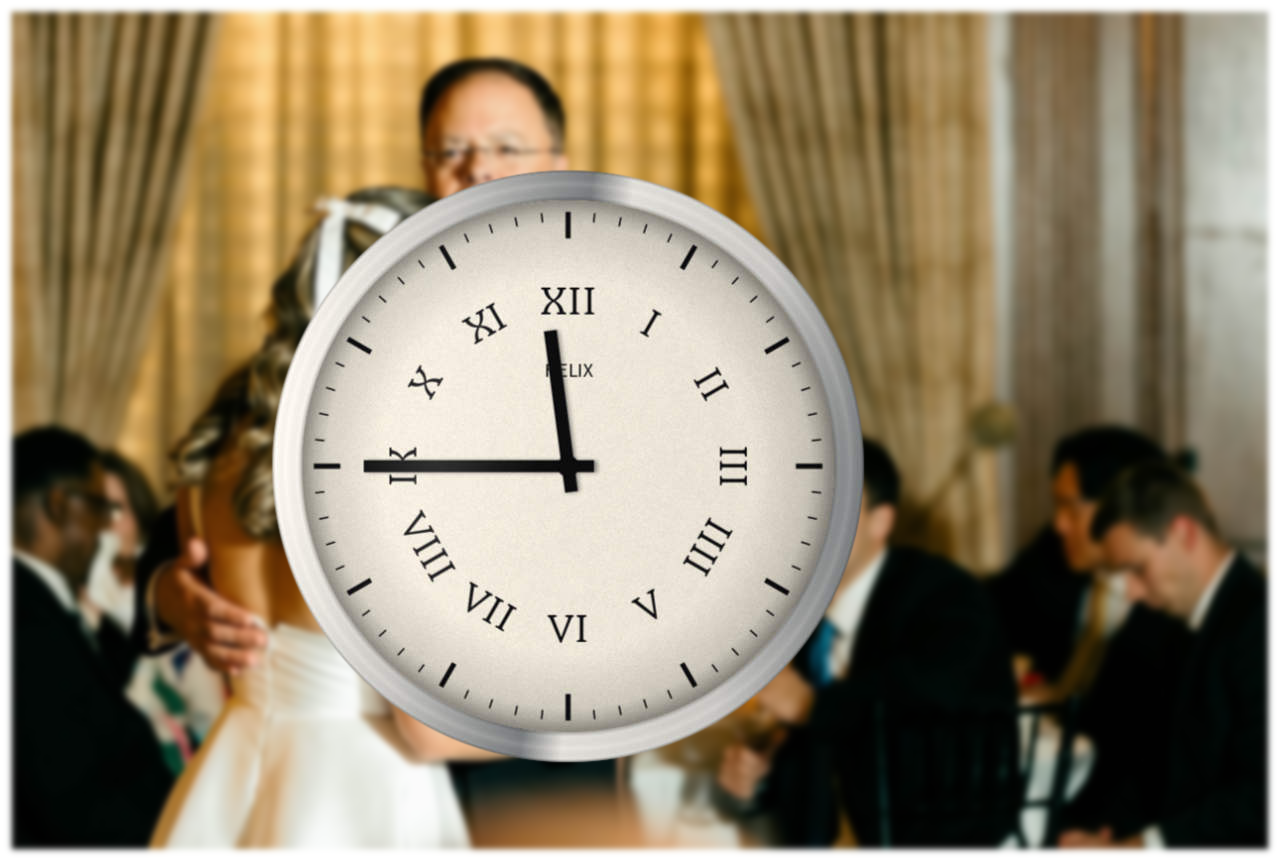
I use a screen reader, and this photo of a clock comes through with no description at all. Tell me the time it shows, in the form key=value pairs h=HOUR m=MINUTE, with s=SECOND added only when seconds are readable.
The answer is h=11 m=45
